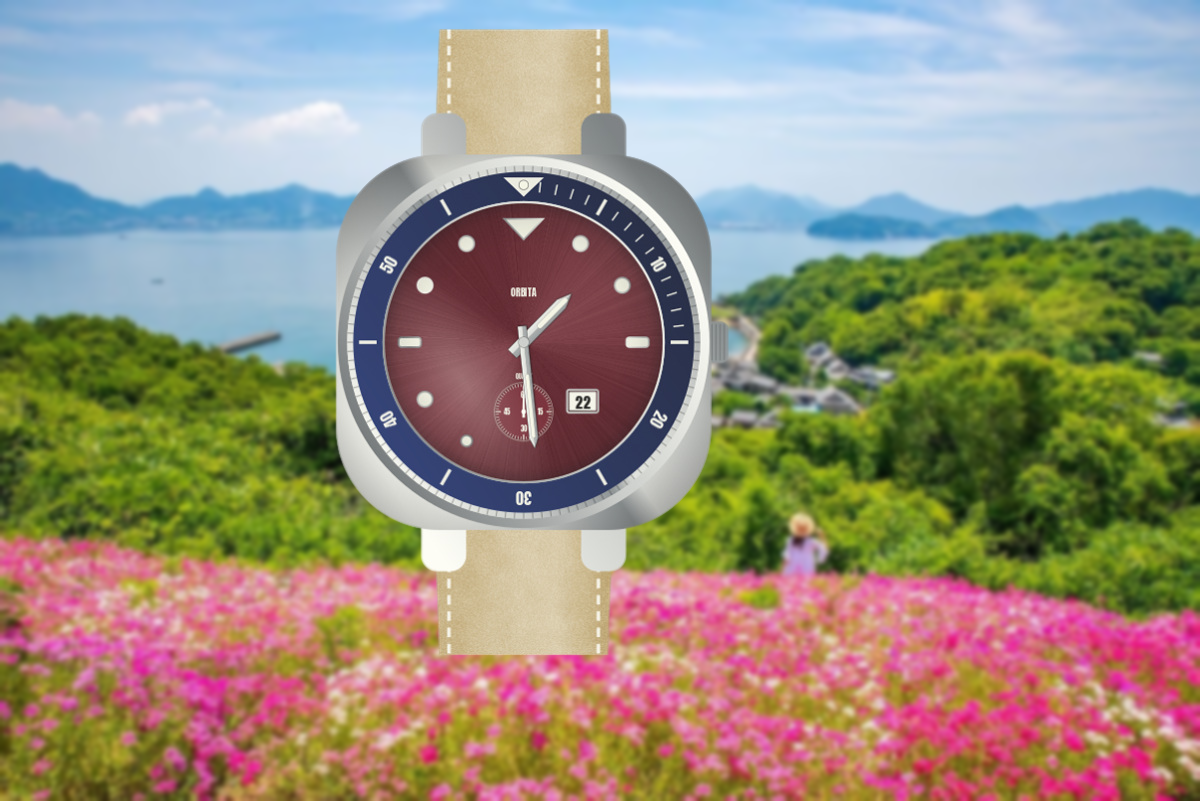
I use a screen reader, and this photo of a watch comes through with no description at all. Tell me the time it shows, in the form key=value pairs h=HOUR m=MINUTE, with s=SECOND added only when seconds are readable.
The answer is h=1 m=29
